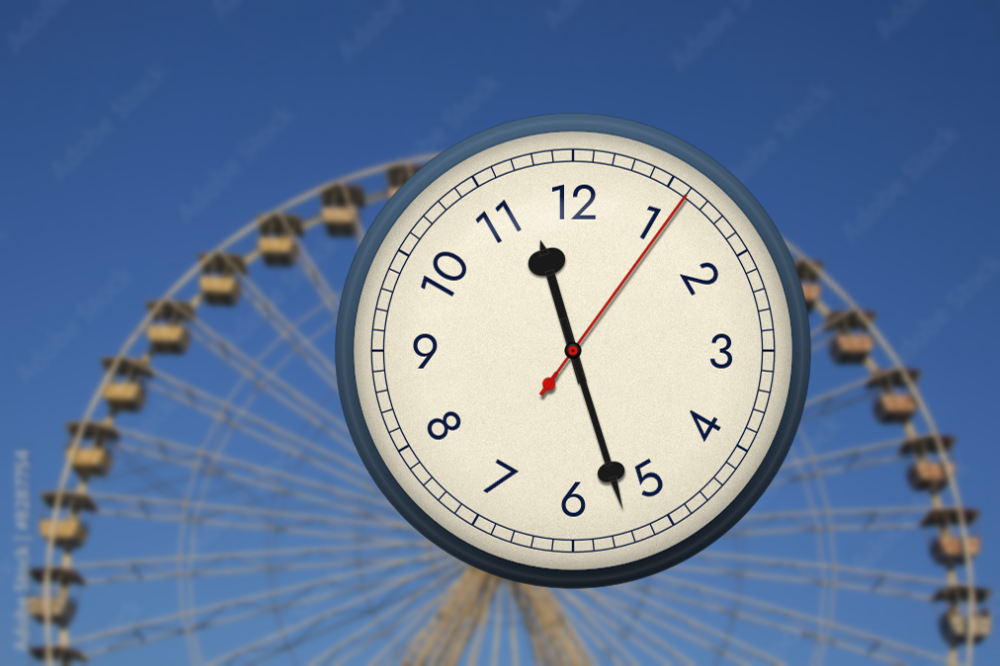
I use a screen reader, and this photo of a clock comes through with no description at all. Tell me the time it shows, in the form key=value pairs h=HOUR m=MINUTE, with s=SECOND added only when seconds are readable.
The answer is h=11 m=27 s=6
